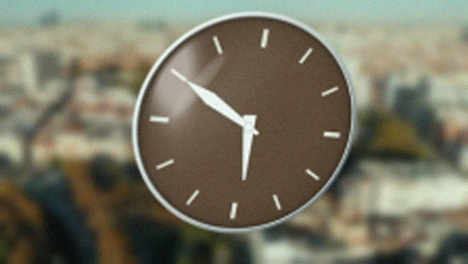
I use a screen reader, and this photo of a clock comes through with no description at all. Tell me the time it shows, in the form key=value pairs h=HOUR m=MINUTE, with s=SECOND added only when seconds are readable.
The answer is h=5 m=50
